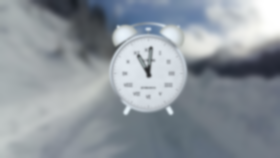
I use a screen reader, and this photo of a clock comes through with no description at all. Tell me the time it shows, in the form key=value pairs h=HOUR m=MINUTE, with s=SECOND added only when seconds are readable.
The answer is h=11 m=1
